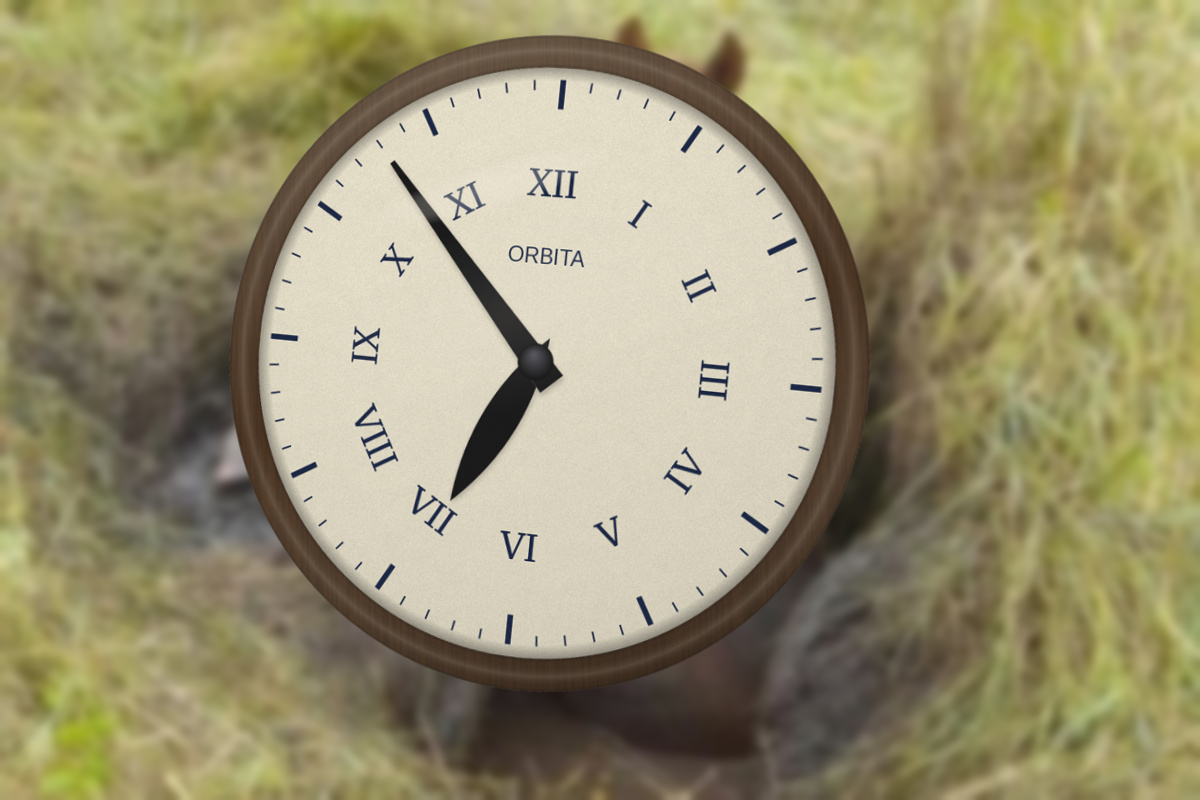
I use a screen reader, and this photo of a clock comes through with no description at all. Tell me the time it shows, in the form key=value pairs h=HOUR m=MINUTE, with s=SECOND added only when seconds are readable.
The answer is h=6 m=53
